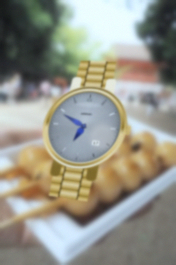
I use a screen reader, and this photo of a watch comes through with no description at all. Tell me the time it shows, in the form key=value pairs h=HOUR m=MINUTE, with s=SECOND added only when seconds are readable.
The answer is h=6 m=49
